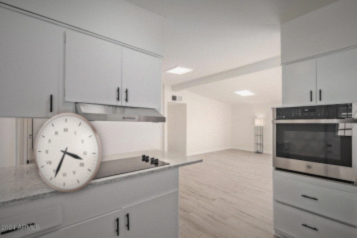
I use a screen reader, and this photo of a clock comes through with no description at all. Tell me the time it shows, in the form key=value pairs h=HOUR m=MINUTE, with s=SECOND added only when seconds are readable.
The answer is h=3 m=34
